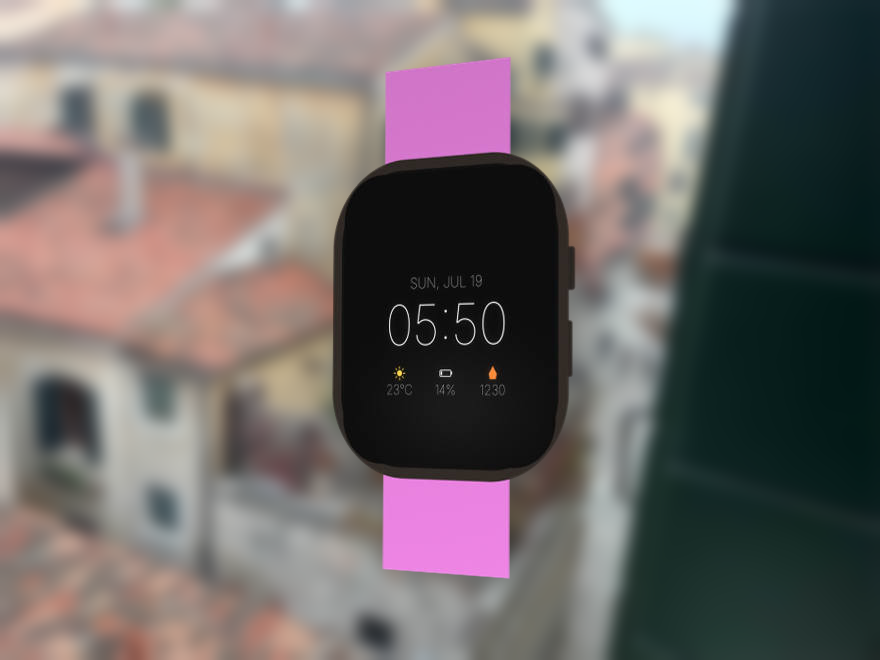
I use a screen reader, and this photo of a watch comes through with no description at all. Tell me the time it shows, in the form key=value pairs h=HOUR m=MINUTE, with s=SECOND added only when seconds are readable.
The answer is h=5 m=50
